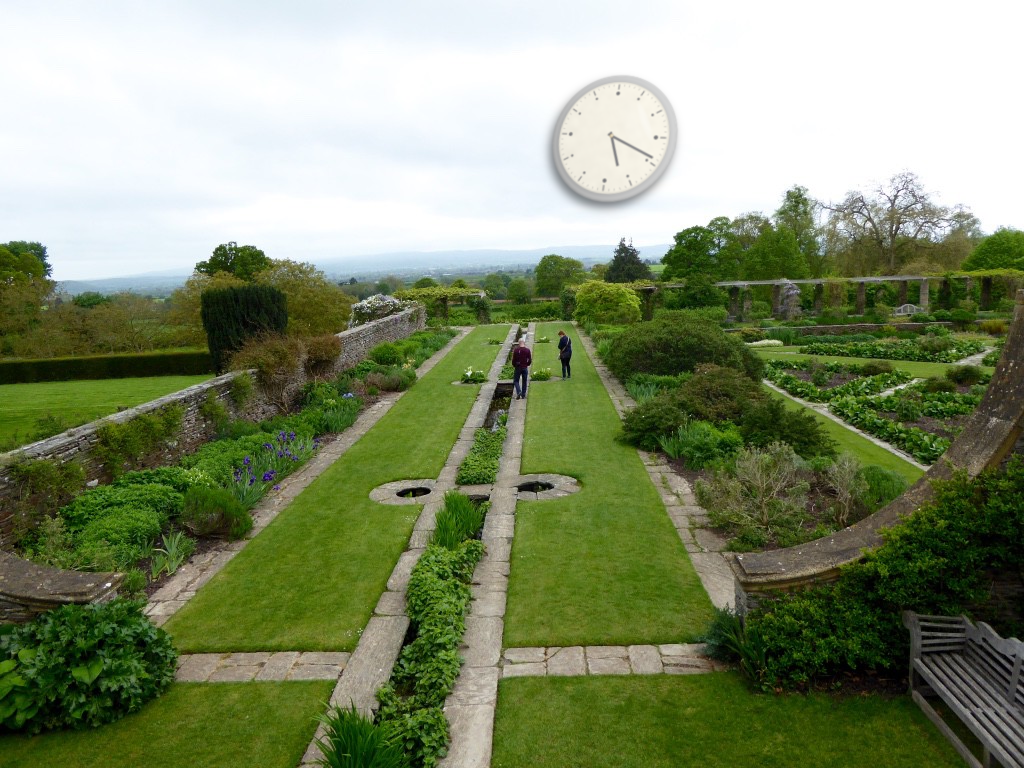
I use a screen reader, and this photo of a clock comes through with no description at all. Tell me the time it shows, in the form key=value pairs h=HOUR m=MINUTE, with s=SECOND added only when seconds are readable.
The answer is h=5 m=19
